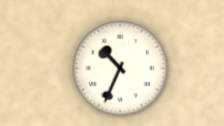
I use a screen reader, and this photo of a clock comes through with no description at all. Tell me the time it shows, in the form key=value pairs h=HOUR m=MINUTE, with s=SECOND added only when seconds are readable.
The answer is h=10 m=34
